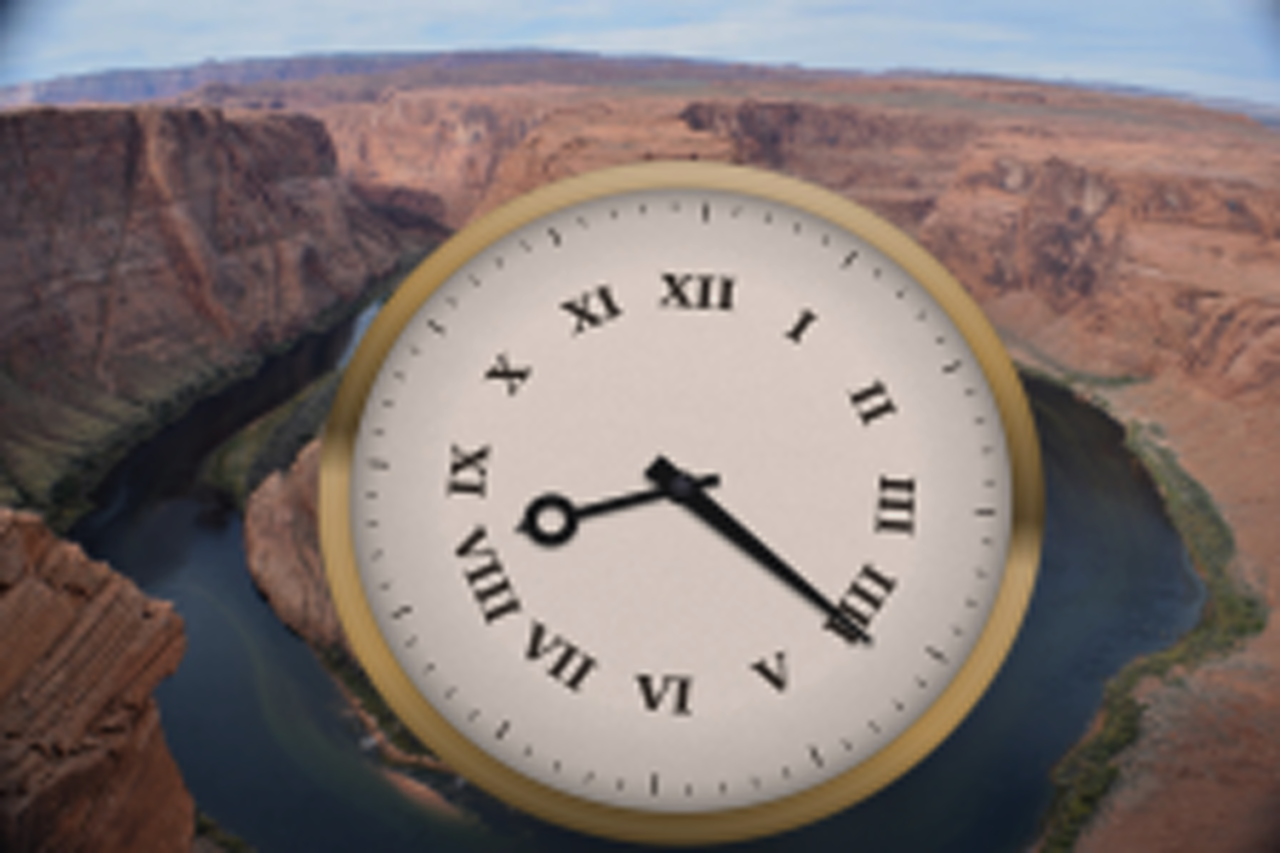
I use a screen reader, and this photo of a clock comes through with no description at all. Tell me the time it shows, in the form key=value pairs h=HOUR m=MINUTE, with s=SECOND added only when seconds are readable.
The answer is h=8 m=21
